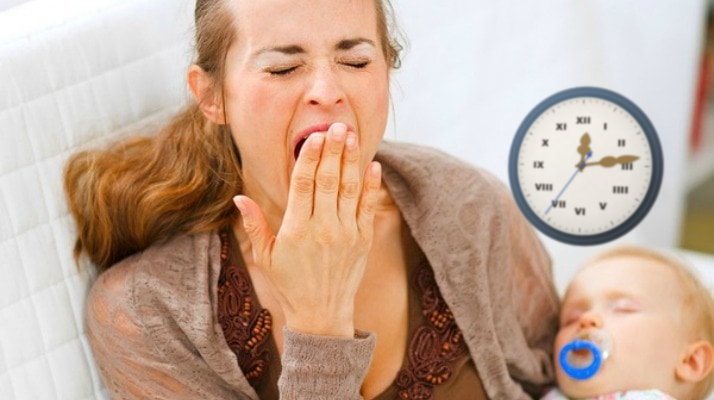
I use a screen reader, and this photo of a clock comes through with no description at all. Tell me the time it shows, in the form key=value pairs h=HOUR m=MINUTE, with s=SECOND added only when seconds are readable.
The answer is h=12 m=13 s=36
